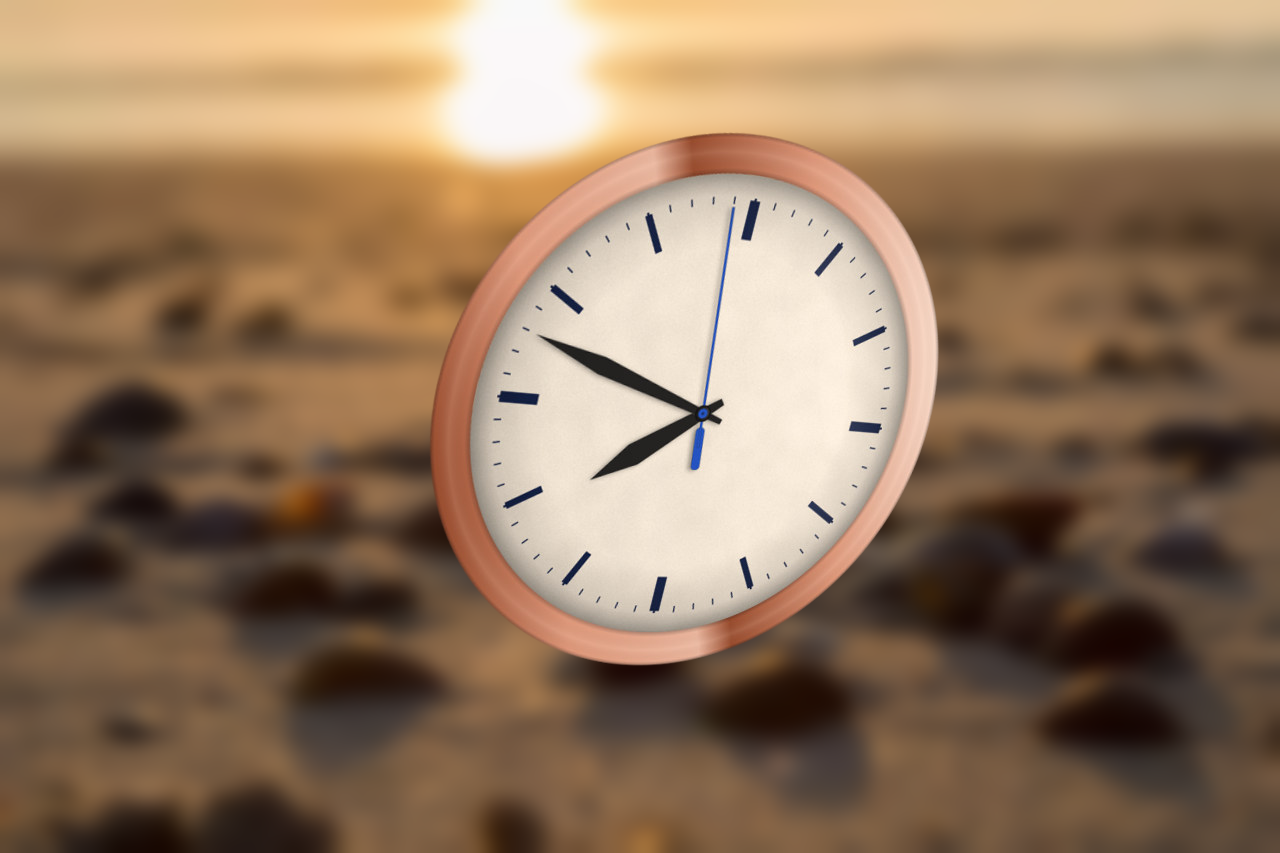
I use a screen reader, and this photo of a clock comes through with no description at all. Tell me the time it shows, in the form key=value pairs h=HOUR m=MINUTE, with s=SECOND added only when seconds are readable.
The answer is h=7 m=47 s=59
